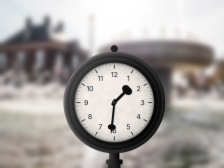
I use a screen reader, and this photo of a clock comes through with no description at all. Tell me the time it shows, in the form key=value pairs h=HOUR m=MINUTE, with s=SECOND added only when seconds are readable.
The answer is h=1 m=31
